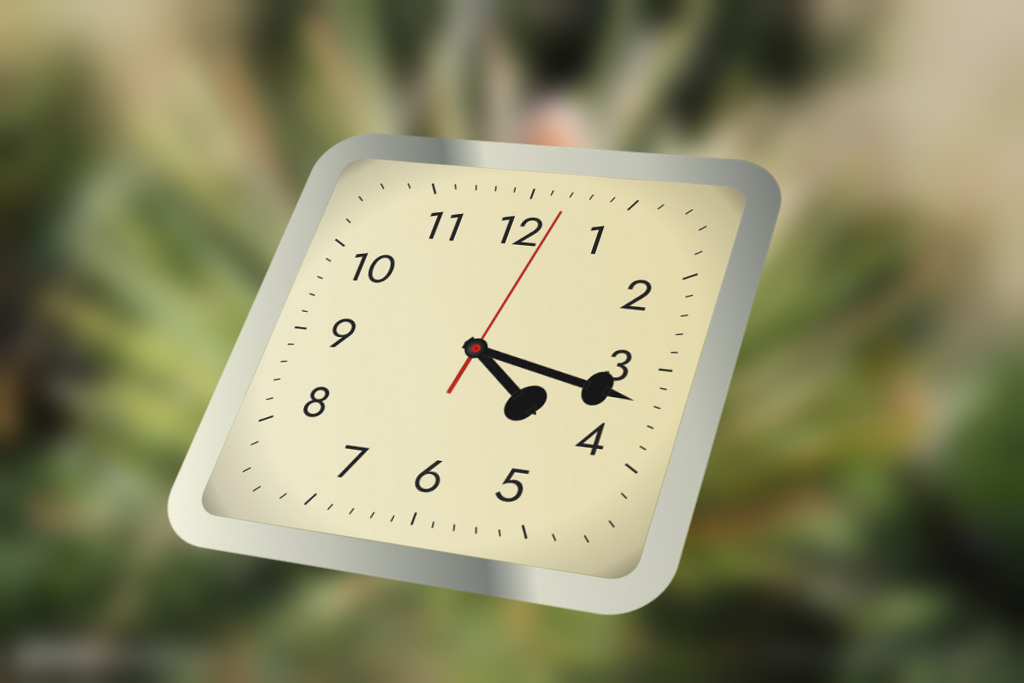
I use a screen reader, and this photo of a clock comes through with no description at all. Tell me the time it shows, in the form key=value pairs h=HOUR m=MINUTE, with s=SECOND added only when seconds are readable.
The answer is h=4 m=17 s=2
